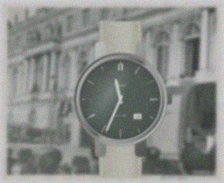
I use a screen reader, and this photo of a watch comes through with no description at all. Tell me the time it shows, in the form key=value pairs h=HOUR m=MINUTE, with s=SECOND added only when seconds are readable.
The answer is h=11 m=34
